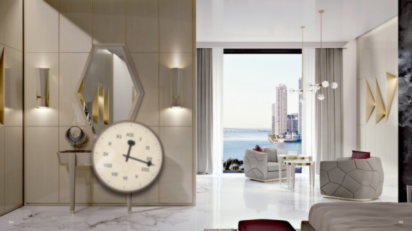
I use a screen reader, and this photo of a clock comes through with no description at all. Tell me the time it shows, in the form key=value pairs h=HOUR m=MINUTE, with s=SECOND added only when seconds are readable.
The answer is h=12 m=17
